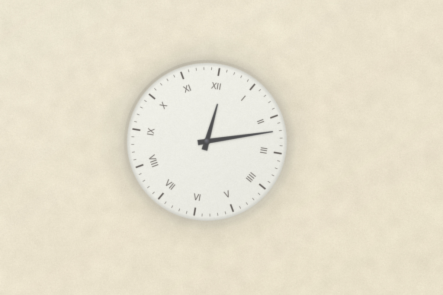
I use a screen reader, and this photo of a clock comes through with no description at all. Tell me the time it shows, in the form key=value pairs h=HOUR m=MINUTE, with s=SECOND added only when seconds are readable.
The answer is h=12 m=12
